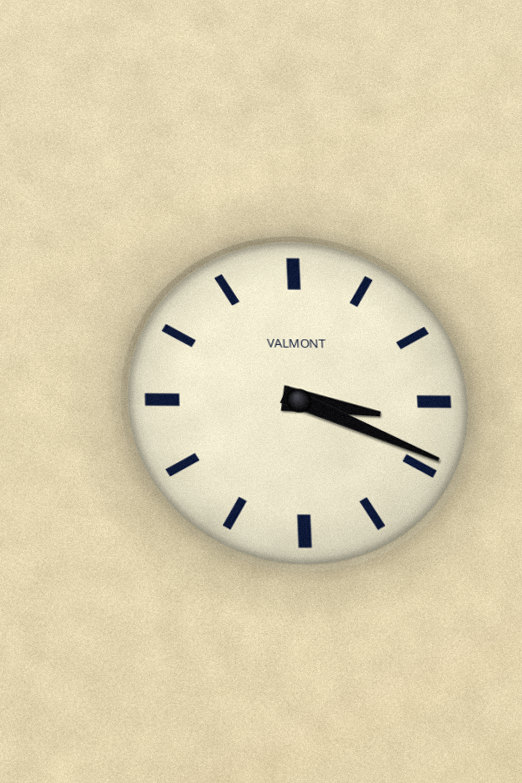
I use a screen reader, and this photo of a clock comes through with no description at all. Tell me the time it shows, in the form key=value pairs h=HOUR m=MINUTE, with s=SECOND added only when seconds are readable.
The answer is h=3 m=19
